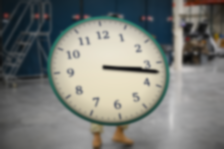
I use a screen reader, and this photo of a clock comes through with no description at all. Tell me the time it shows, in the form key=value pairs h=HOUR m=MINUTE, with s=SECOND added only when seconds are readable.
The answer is h=3 m=17
